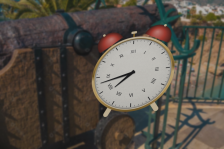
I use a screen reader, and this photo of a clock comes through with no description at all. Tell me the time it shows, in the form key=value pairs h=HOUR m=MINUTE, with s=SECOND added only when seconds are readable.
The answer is h=7 m=43
